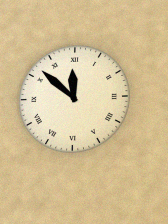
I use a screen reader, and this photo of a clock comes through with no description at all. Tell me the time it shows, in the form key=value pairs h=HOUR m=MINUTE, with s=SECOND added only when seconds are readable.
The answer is h=11 m=52
